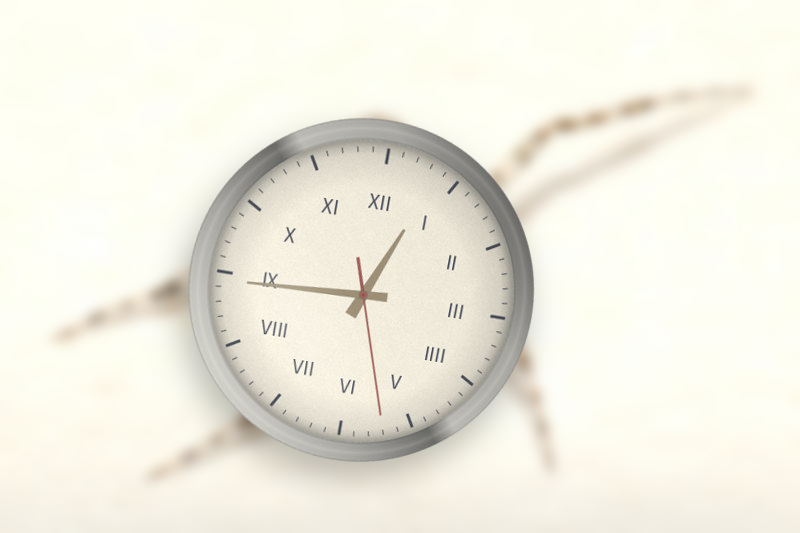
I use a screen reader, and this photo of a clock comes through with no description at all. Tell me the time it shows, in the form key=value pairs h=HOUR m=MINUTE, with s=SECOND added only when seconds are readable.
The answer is h=12 m=44 s=27
